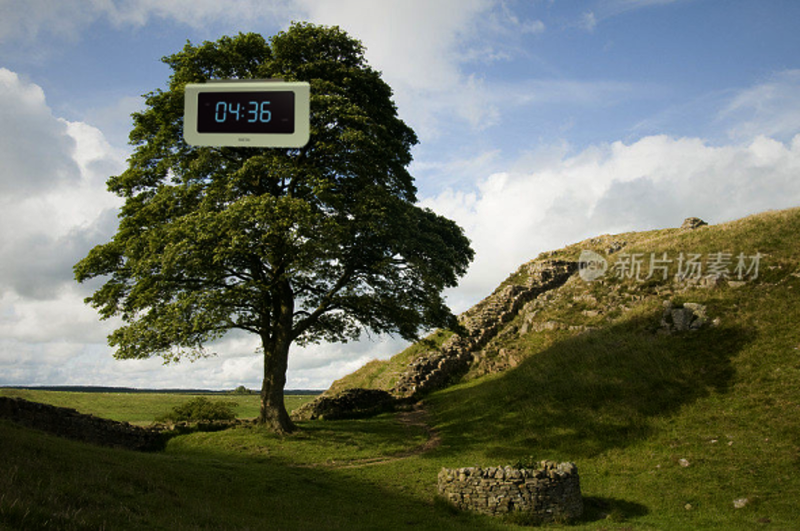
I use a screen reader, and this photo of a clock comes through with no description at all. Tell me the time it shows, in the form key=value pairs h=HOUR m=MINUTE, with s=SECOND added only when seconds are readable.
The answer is h=4 m=36
